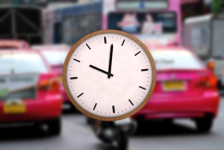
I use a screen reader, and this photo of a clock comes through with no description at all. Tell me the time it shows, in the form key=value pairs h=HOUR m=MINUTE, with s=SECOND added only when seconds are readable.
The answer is h=10 m=2
